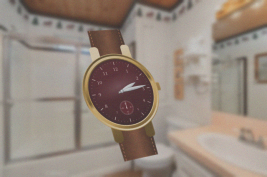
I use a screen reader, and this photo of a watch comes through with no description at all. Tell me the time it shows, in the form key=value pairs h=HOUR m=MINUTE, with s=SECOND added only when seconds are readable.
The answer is h=2 m=14
